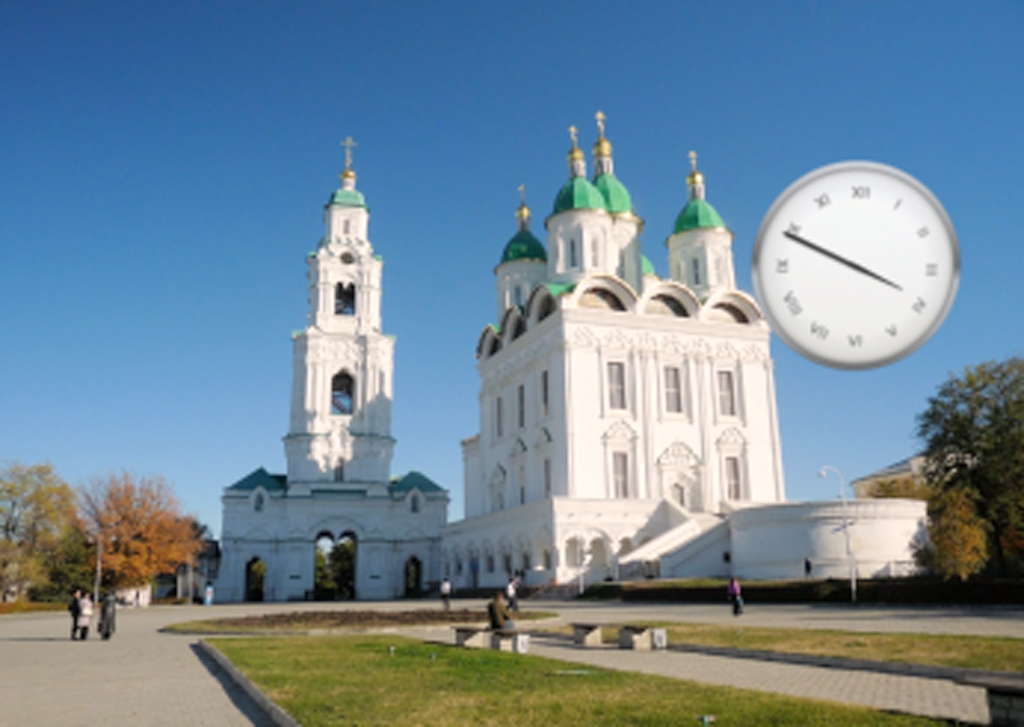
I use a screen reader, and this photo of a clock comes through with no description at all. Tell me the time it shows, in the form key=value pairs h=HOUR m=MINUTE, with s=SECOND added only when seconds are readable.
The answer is h=3 m=49
